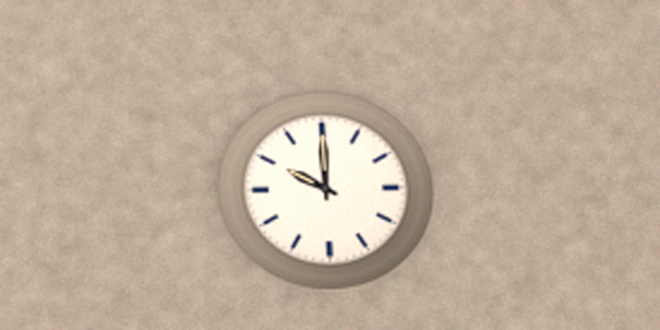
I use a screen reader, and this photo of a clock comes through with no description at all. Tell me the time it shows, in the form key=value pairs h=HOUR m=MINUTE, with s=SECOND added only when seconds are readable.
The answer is h=10 m=0
